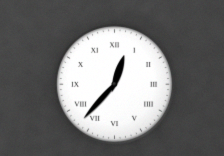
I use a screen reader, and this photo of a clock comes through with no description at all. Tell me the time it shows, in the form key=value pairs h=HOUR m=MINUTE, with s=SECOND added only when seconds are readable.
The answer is h=12 m=37
